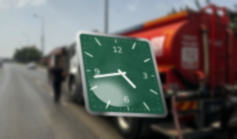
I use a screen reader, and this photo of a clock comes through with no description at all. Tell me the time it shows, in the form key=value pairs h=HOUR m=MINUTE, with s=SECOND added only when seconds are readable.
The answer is h=4 m=43
